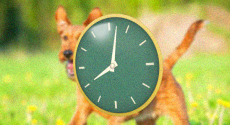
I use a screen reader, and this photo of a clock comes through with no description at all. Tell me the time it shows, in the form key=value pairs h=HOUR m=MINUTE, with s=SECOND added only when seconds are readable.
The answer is h=8 m=2
